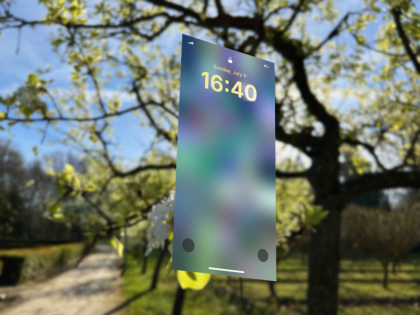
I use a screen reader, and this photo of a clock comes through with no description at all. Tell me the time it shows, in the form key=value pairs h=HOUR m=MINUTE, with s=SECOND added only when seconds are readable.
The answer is h=16 m=40
